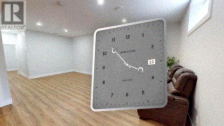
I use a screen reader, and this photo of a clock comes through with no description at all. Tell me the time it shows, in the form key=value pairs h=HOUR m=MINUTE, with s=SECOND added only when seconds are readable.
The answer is h=3 m=53
